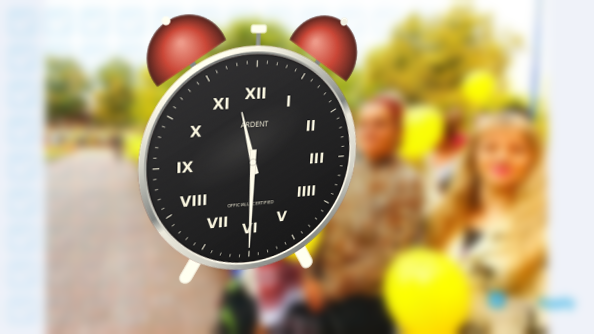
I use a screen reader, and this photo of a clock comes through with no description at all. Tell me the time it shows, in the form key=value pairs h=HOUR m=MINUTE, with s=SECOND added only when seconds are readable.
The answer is h=11 m=30
